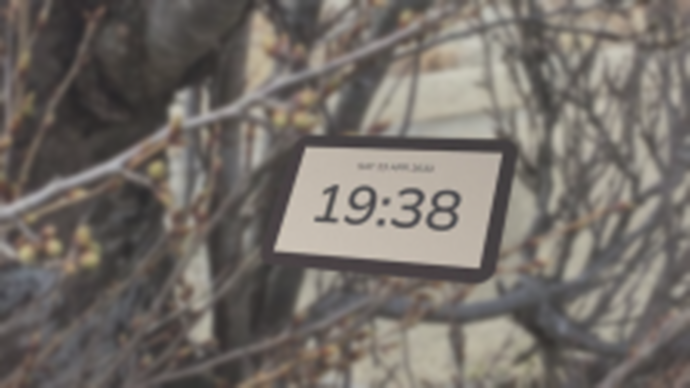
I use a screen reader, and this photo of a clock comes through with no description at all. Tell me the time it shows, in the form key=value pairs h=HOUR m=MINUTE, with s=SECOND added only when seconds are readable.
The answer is h=19 m=38
